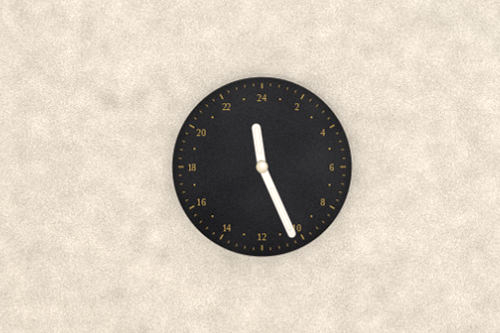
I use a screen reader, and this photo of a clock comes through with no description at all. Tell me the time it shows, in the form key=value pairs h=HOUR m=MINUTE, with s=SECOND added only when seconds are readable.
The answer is h=23 m=26
